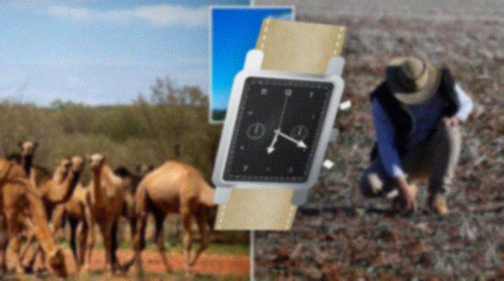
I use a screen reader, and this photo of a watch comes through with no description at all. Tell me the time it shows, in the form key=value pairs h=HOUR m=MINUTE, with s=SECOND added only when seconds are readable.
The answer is h=6 m=19
